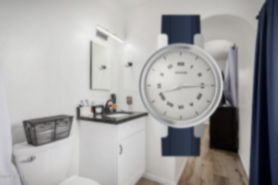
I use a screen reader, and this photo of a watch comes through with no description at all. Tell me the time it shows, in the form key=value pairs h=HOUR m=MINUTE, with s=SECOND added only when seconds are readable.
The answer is h=8 m=15
